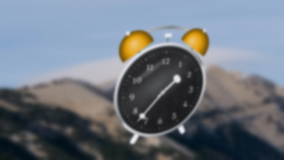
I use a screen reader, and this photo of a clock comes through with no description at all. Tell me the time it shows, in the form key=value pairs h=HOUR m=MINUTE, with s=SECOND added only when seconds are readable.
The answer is h=1 m=37
